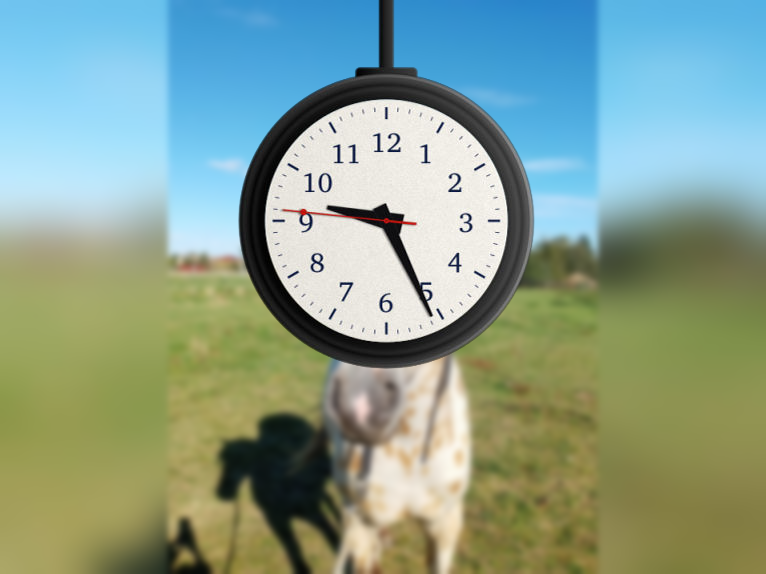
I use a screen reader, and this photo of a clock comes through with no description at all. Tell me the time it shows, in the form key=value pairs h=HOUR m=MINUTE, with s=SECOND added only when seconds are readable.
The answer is h=9 m=25 s=46
